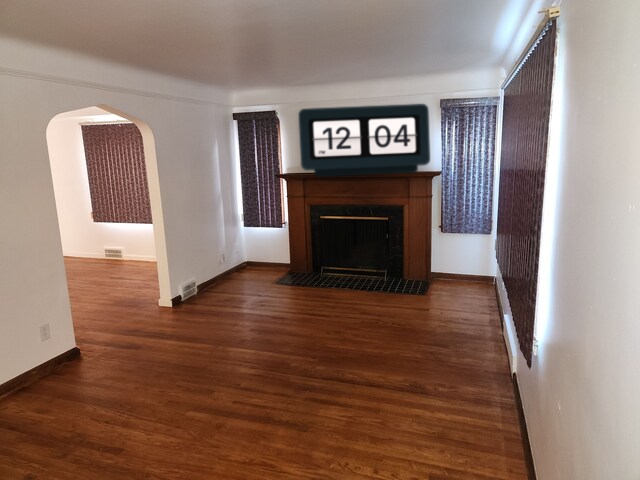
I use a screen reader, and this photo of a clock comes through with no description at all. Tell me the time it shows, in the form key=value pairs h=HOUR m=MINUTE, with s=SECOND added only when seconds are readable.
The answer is h=12 m=4
